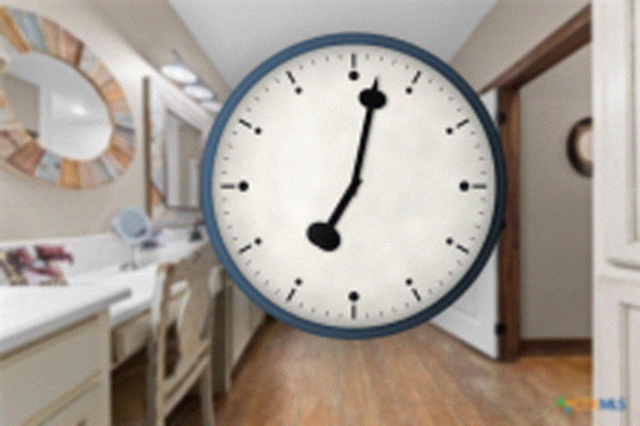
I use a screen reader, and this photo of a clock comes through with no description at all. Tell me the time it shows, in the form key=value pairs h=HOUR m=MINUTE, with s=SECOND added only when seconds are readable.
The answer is h=7 m=2
